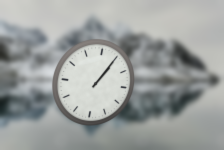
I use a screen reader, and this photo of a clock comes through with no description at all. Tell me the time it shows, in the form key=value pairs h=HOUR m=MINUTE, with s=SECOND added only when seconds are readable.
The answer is h=1 m=5
